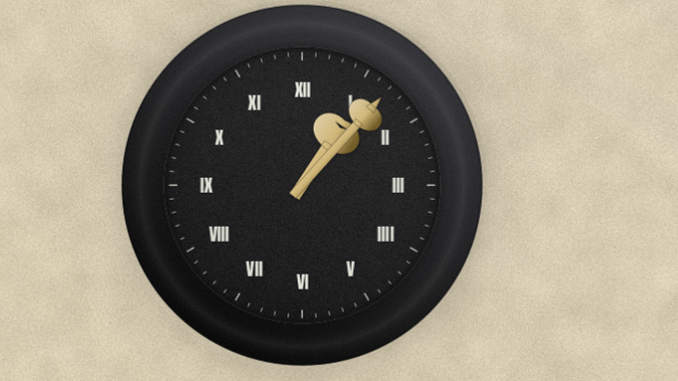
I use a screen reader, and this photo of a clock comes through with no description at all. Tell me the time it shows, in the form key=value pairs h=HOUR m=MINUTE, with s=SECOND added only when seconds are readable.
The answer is h=1 m=7
